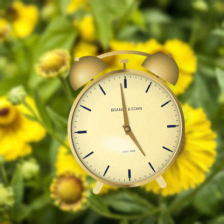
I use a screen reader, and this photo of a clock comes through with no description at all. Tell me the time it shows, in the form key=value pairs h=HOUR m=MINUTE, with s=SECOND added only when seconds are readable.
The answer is h=4 m=59
